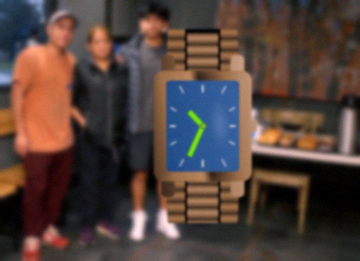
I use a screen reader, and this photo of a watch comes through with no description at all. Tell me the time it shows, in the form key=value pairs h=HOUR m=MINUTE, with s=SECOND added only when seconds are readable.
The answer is h=10 m=34
